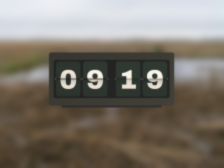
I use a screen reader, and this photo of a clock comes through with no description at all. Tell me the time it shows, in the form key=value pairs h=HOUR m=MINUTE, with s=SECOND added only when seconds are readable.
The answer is h=9 m=19
